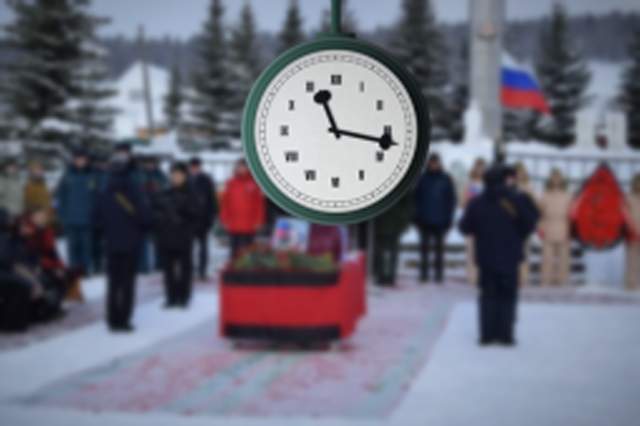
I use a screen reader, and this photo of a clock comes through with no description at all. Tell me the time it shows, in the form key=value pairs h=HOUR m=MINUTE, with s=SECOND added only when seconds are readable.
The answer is h=11 m=17
